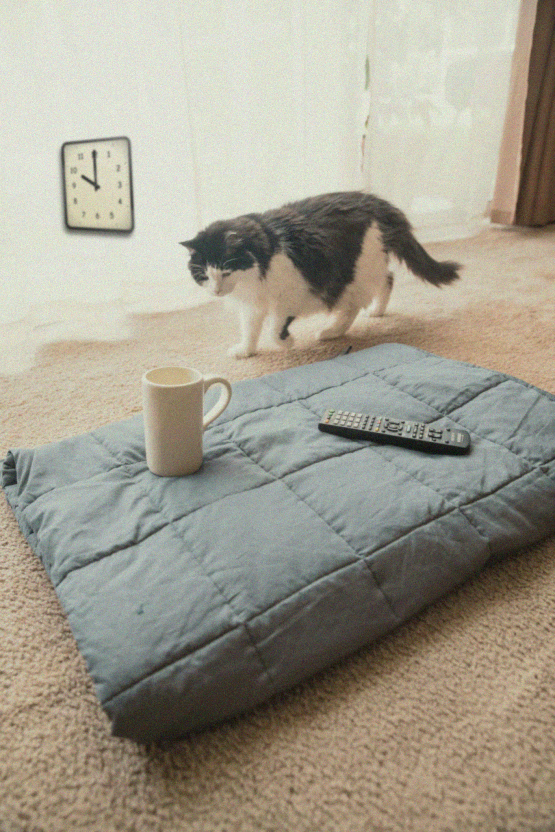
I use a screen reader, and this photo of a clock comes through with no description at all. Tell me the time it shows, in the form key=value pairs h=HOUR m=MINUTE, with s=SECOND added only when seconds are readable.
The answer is h=10 m=0
